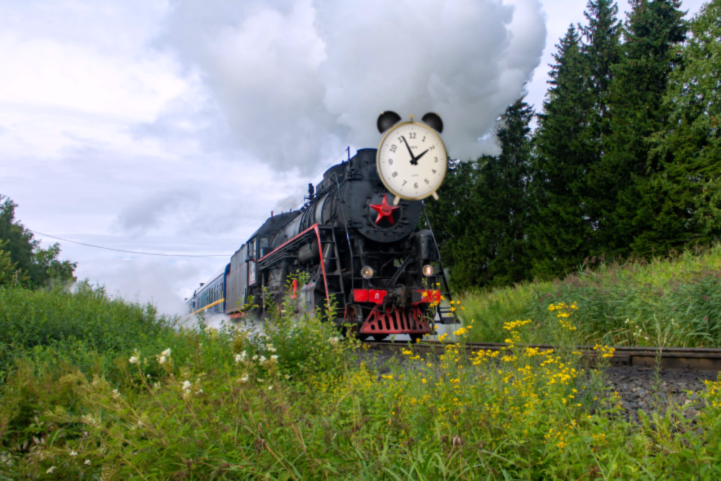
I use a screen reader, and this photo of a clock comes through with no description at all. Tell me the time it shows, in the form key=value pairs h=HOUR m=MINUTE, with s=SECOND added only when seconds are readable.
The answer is h=1 m=56
